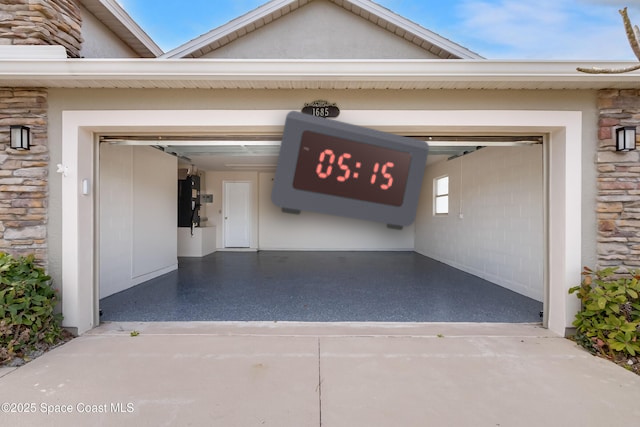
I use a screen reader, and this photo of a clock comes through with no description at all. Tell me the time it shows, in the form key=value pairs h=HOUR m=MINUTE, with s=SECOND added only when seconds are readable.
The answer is h=5 m=15
